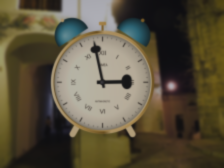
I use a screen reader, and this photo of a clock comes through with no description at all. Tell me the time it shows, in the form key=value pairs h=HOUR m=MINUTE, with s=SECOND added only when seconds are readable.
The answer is h=2 m=58
